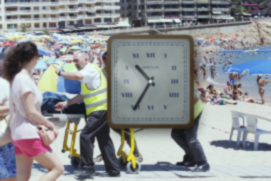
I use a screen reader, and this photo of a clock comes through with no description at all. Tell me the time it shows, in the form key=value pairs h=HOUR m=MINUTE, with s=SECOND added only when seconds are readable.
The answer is h=10 m=35
